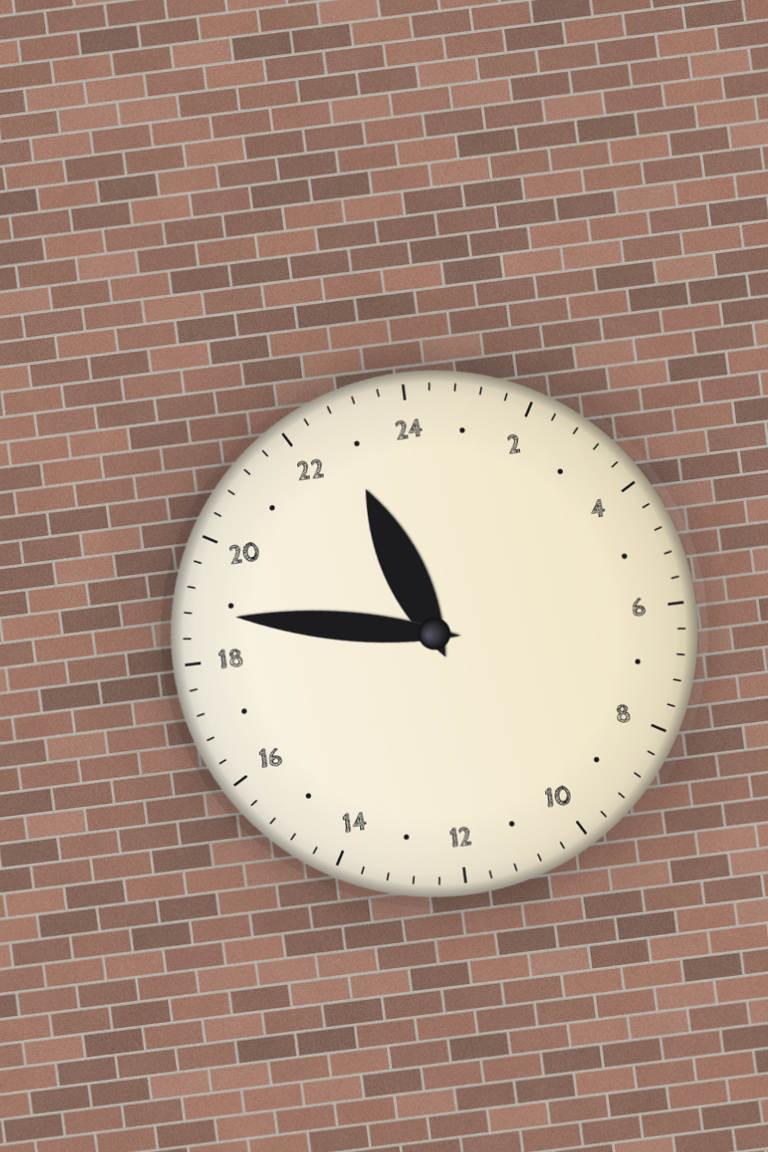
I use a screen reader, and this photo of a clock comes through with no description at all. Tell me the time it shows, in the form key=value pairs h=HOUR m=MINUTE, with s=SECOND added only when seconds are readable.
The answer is h=22 m=47
